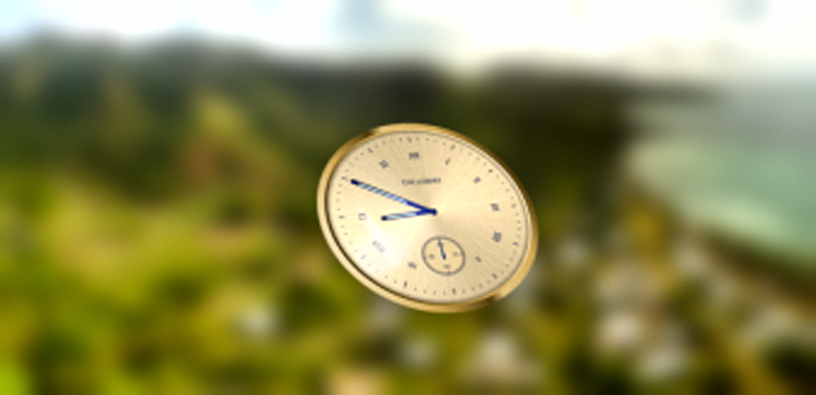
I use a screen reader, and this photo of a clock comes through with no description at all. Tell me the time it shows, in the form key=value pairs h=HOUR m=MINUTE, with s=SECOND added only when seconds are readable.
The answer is h=8 m=50
